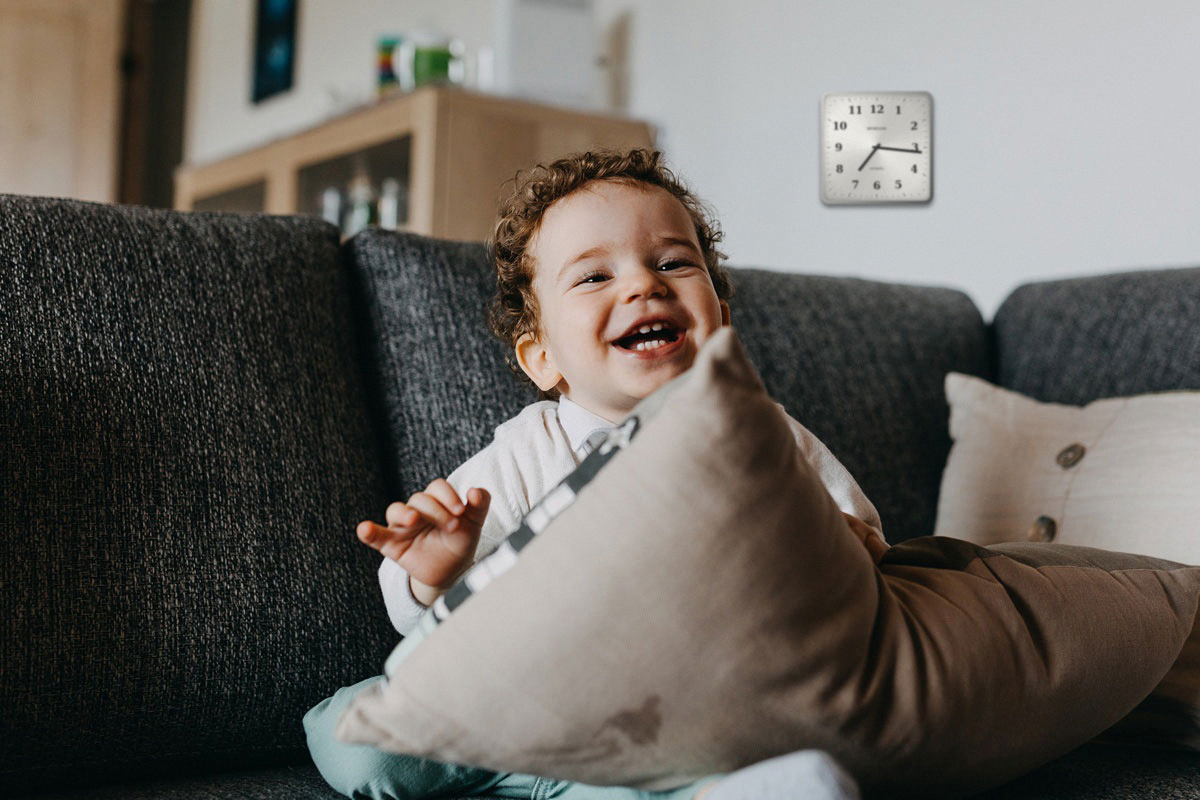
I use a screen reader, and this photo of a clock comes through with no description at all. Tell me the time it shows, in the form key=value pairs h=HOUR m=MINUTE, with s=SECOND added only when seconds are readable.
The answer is h=7 m=16
